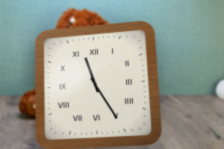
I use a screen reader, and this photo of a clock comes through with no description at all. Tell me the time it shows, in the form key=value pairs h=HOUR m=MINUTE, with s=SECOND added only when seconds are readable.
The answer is h=11 m=25
